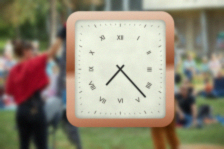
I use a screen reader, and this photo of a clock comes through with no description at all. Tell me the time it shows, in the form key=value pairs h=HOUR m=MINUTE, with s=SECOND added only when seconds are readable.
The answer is h=7 m=23
